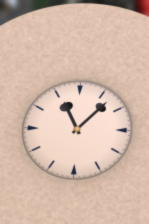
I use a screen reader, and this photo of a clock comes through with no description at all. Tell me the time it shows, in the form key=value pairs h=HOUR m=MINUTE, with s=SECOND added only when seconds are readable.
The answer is h=11 m=7
